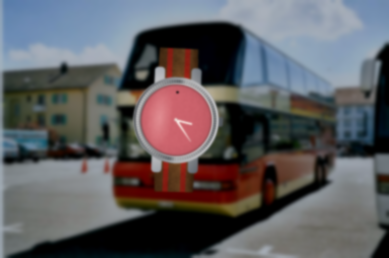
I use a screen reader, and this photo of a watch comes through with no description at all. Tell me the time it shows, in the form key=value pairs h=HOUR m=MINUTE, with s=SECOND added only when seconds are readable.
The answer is h=3 m=24
